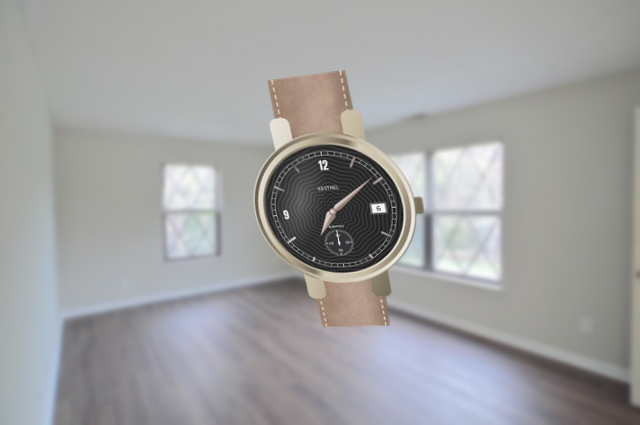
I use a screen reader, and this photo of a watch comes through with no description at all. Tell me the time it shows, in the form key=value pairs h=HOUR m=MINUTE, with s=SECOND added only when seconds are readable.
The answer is h=7 m=9
